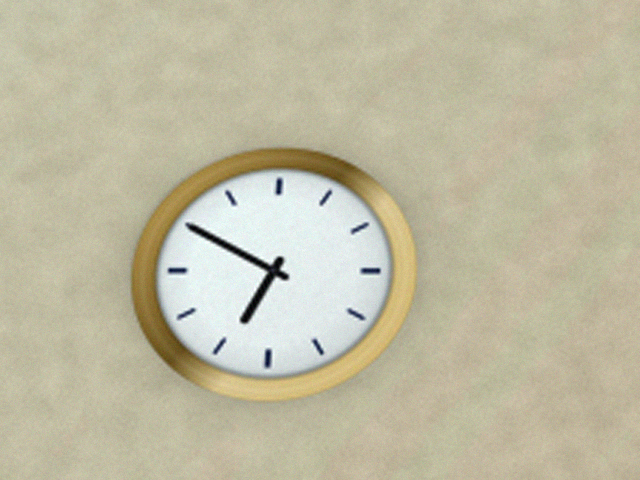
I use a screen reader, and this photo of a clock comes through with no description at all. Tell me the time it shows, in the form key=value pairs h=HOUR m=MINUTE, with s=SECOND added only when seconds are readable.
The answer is h=6 m=50
